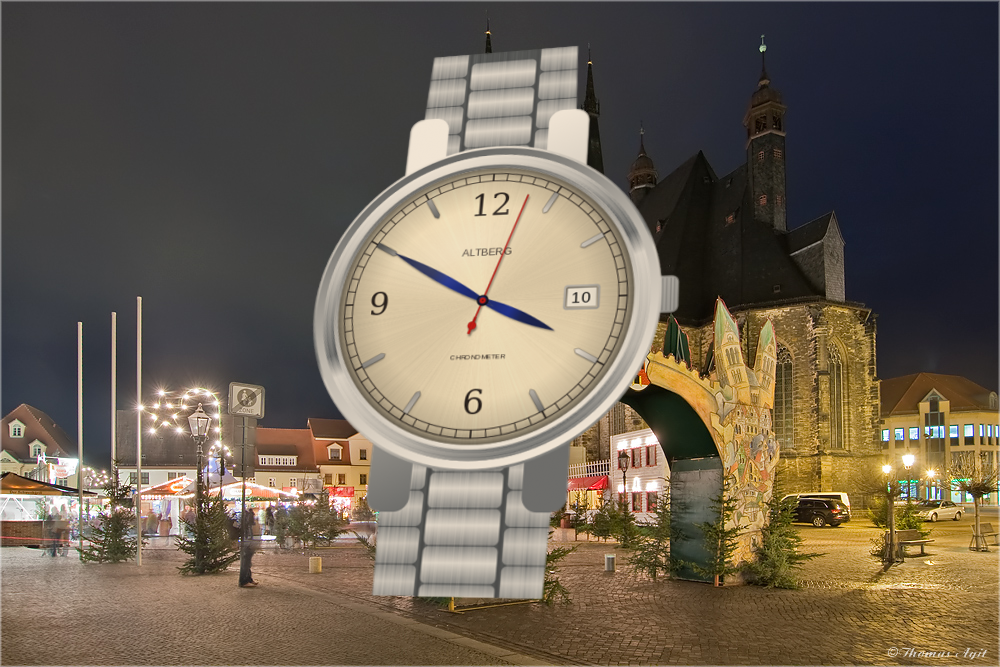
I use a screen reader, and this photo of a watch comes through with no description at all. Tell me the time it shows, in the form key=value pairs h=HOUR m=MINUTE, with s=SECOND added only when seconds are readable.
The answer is h=3 m=50 s=3
